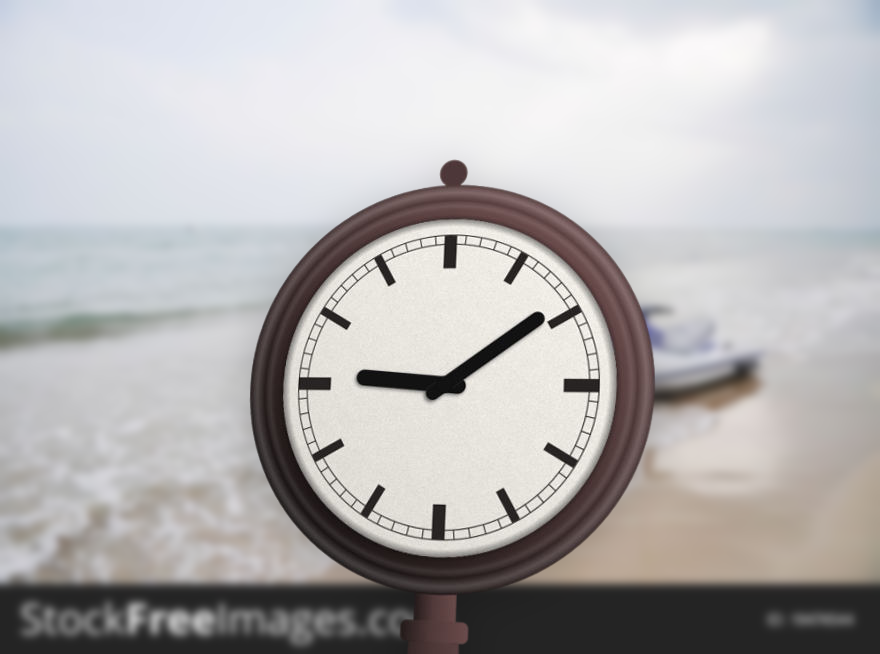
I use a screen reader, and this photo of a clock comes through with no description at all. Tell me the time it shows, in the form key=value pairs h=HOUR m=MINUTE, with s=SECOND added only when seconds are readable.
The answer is h=9 m=9
